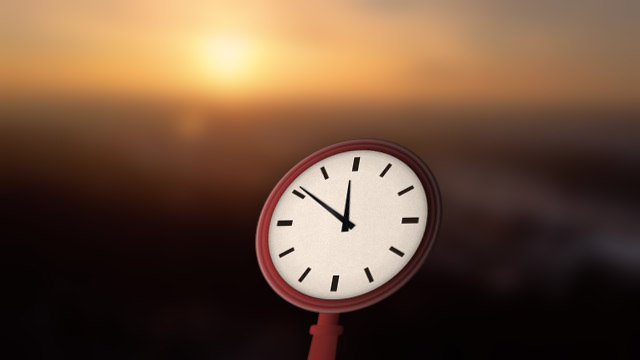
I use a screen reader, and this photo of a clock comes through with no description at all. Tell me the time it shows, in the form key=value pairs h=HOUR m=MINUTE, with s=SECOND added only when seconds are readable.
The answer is h=11 m=51
